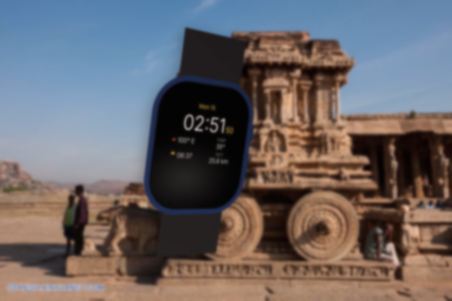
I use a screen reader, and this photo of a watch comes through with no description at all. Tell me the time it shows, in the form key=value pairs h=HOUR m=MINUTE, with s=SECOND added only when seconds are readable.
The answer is h=2 m=51
